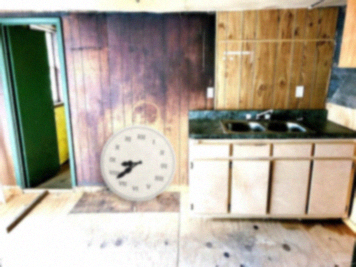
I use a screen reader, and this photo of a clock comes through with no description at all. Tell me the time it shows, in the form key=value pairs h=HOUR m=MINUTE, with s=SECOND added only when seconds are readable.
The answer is h=8 m=38
